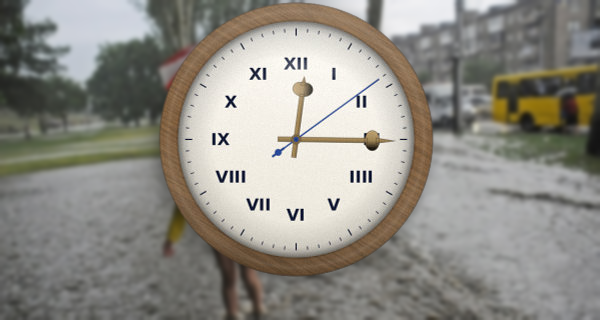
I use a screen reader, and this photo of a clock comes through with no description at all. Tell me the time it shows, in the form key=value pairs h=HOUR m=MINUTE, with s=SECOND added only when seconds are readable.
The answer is h=12 m=15 s=9
